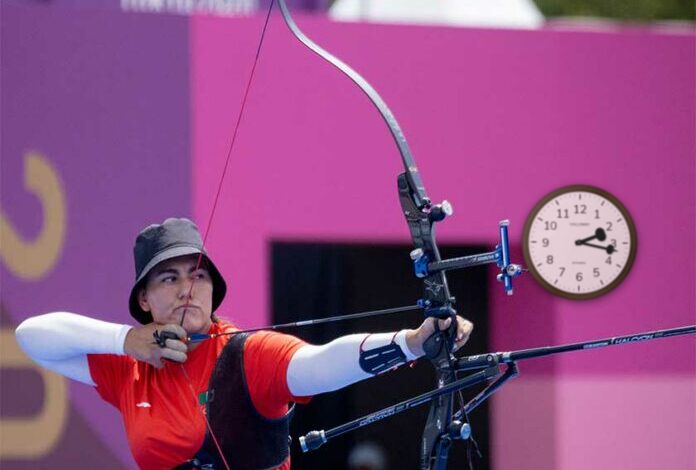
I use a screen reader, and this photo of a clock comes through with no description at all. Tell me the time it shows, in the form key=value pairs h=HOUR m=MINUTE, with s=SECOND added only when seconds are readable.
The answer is h=2 m=17
